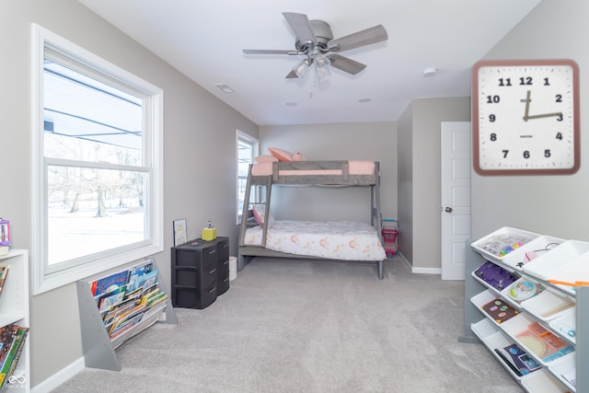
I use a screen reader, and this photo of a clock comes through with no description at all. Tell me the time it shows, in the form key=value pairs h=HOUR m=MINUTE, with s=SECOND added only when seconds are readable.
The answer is h=12 m=14
